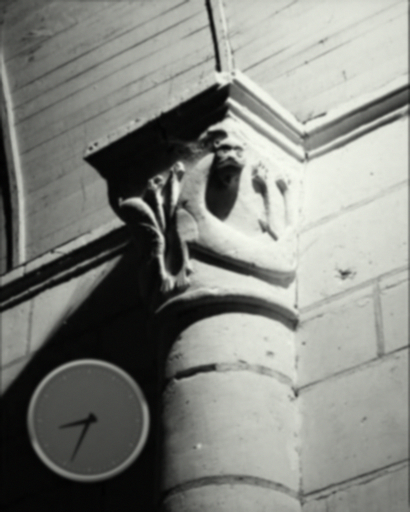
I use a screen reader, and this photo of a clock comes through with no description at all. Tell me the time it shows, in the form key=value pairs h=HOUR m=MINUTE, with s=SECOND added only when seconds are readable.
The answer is h=8 m=34
